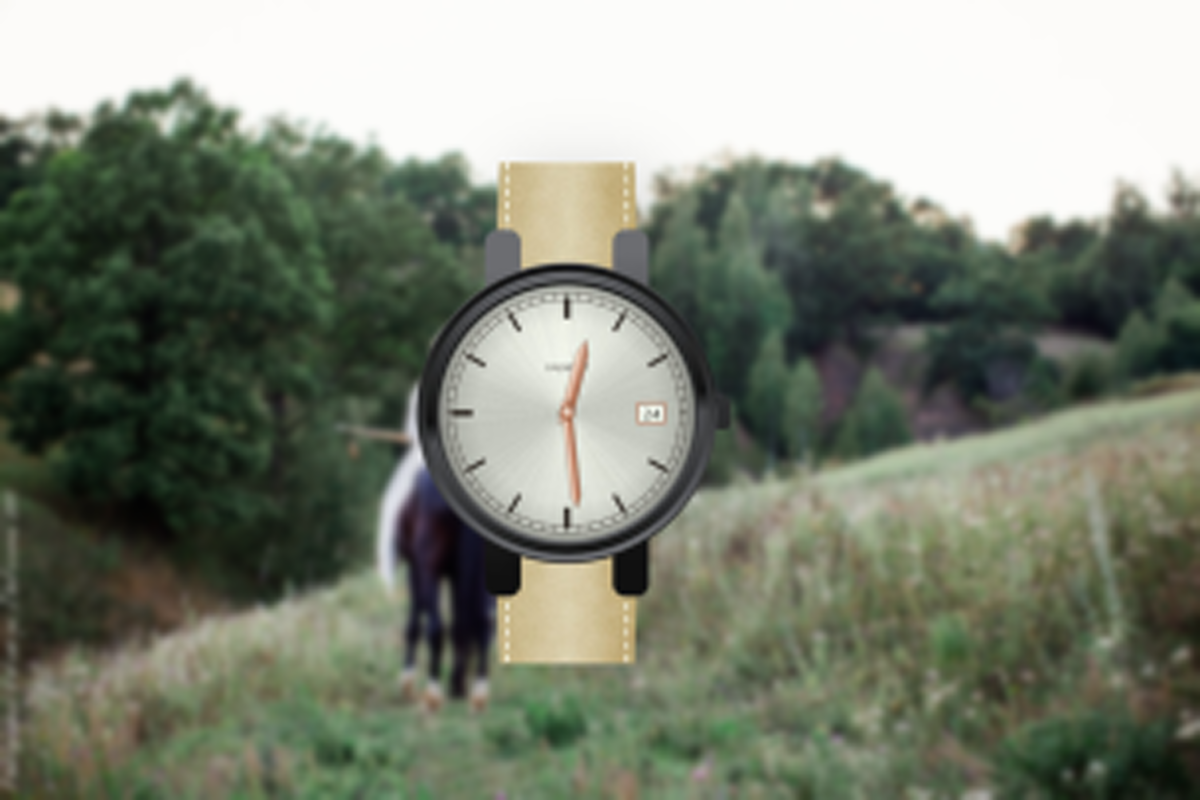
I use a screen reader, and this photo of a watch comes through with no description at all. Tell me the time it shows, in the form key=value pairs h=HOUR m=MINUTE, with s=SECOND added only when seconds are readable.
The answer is h=12 m=29
